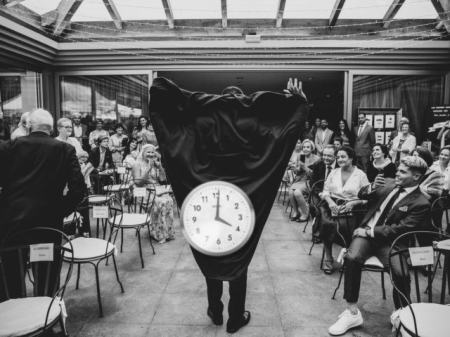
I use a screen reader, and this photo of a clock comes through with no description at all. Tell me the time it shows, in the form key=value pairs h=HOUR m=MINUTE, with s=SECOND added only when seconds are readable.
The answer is h=4 m=1
